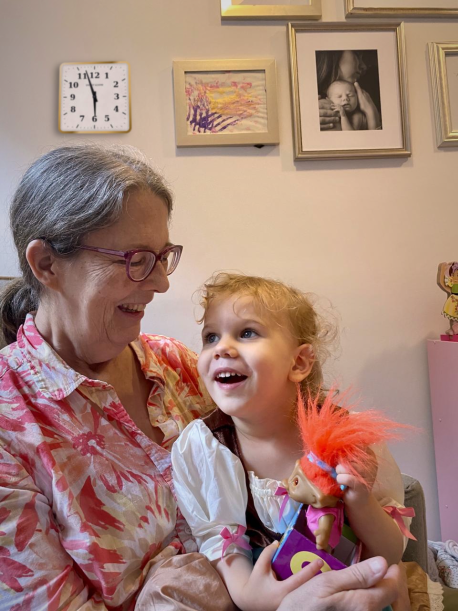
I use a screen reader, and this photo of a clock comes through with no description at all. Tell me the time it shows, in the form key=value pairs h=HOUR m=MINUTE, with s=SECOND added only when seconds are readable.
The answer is h=5 m=57
